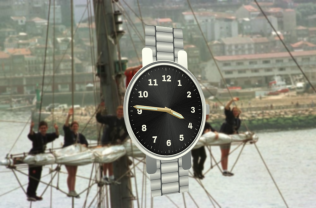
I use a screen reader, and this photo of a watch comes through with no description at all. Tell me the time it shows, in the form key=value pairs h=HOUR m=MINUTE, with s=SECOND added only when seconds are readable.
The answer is h=3 m=46
